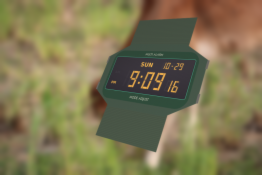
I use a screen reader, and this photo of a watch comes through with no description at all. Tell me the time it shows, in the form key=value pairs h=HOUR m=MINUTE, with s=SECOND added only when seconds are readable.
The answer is h=9 m=9 s=16
